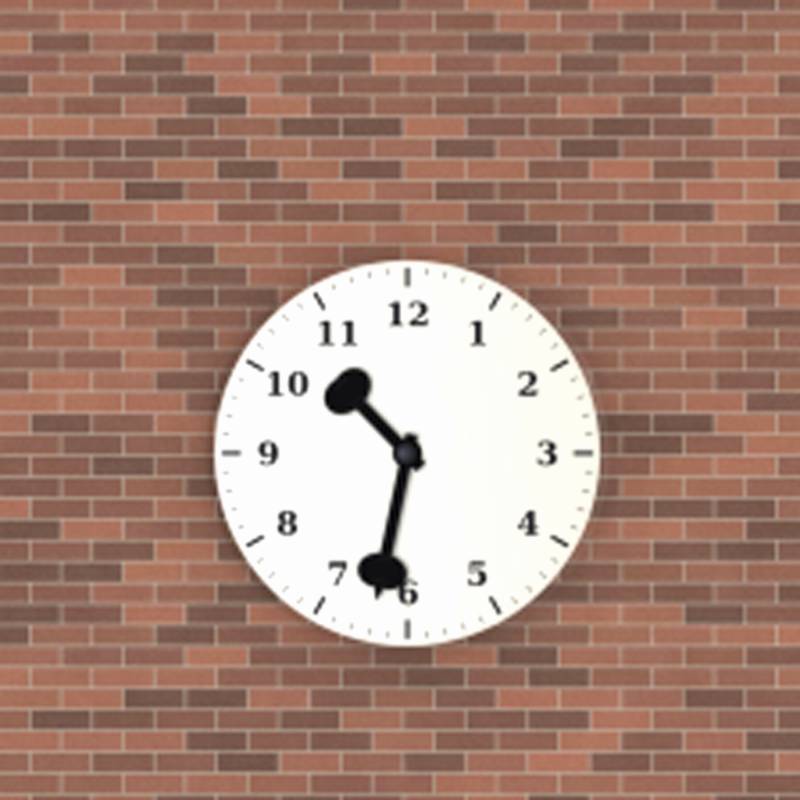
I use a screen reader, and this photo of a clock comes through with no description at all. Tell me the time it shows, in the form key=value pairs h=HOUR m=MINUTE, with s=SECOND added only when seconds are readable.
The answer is h=10 m=32
